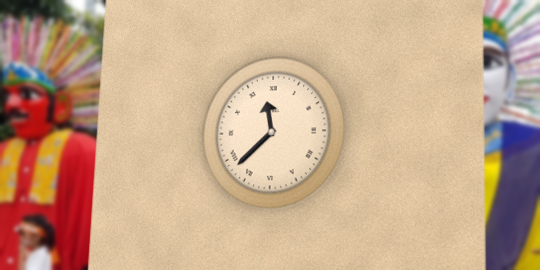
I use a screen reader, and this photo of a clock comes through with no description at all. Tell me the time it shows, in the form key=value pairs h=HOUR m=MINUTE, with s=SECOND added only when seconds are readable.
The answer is h=11 m=38
